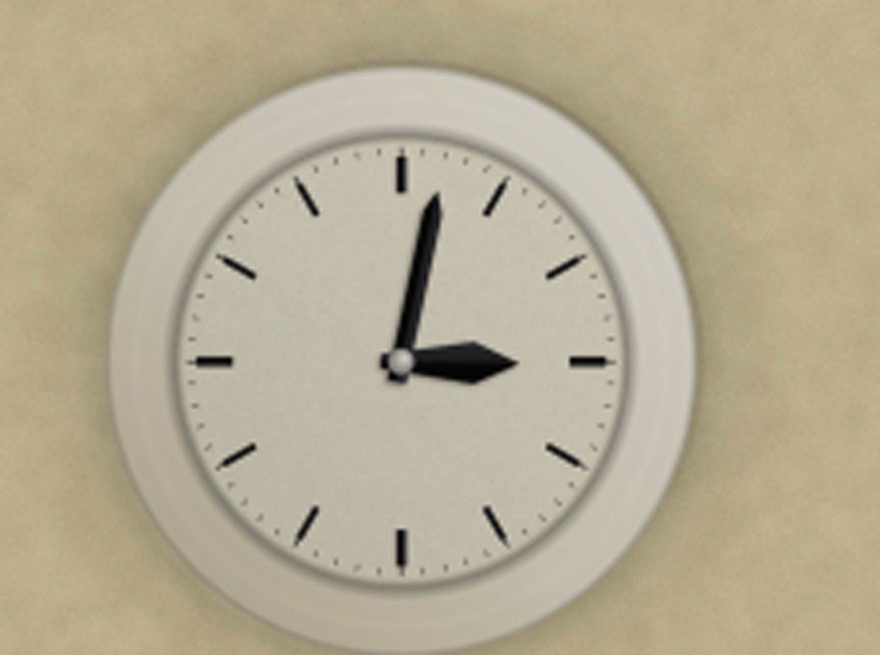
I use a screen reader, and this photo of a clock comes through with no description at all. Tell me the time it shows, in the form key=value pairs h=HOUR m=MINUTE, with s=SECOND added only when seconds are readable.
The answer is h=3 m=2
